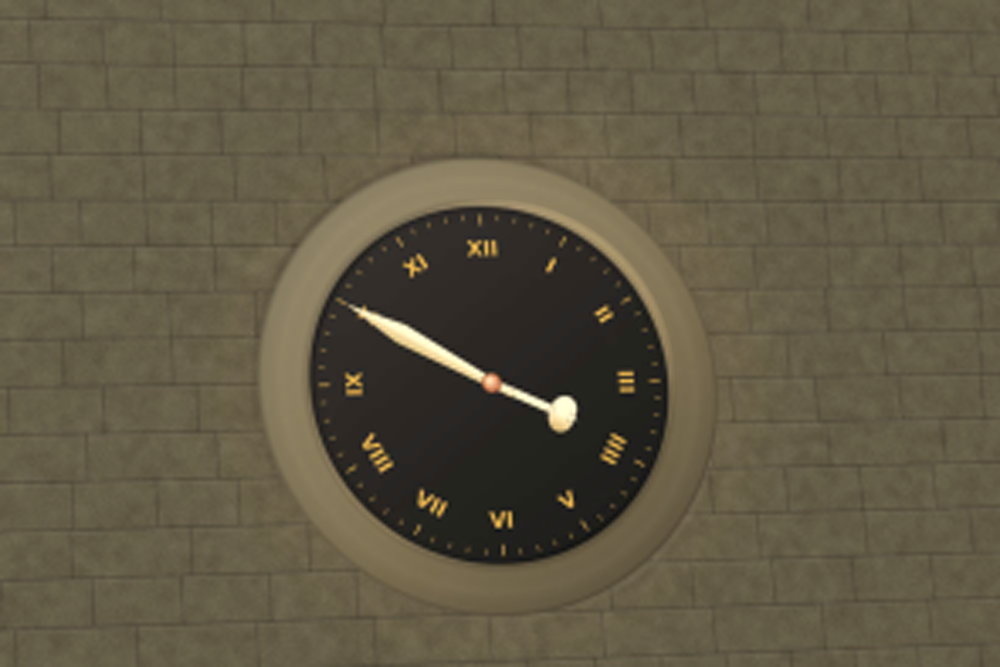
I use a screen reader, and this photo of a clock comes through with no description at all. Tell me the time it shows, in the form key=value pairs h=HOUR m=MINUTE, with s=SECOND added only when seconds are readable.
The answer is h=3 m=50
